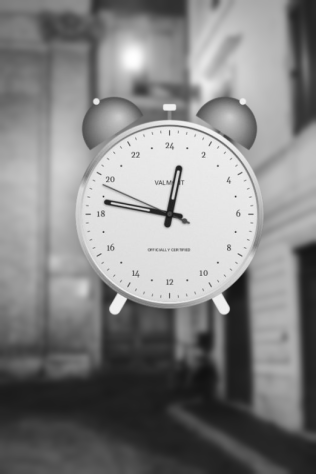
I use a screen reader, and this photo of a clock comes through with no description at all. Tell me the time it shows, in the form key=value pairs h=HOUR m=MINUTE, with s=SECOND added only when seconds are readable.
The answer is h=0 m=46 s=49
